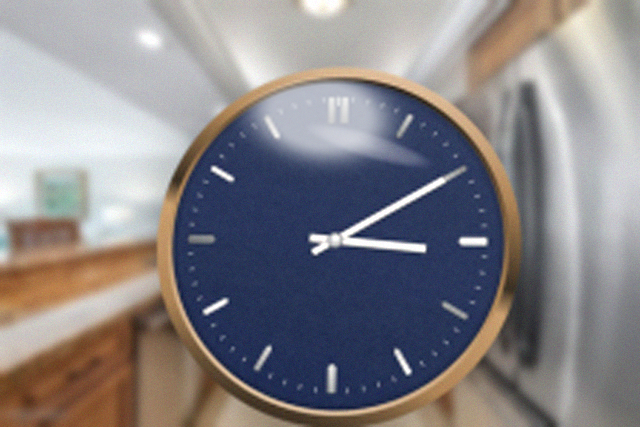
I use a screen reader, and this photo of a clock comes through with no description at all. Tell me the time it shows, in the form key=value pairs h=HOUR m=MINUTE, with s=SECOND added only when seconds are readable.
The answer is h=3 m=10
